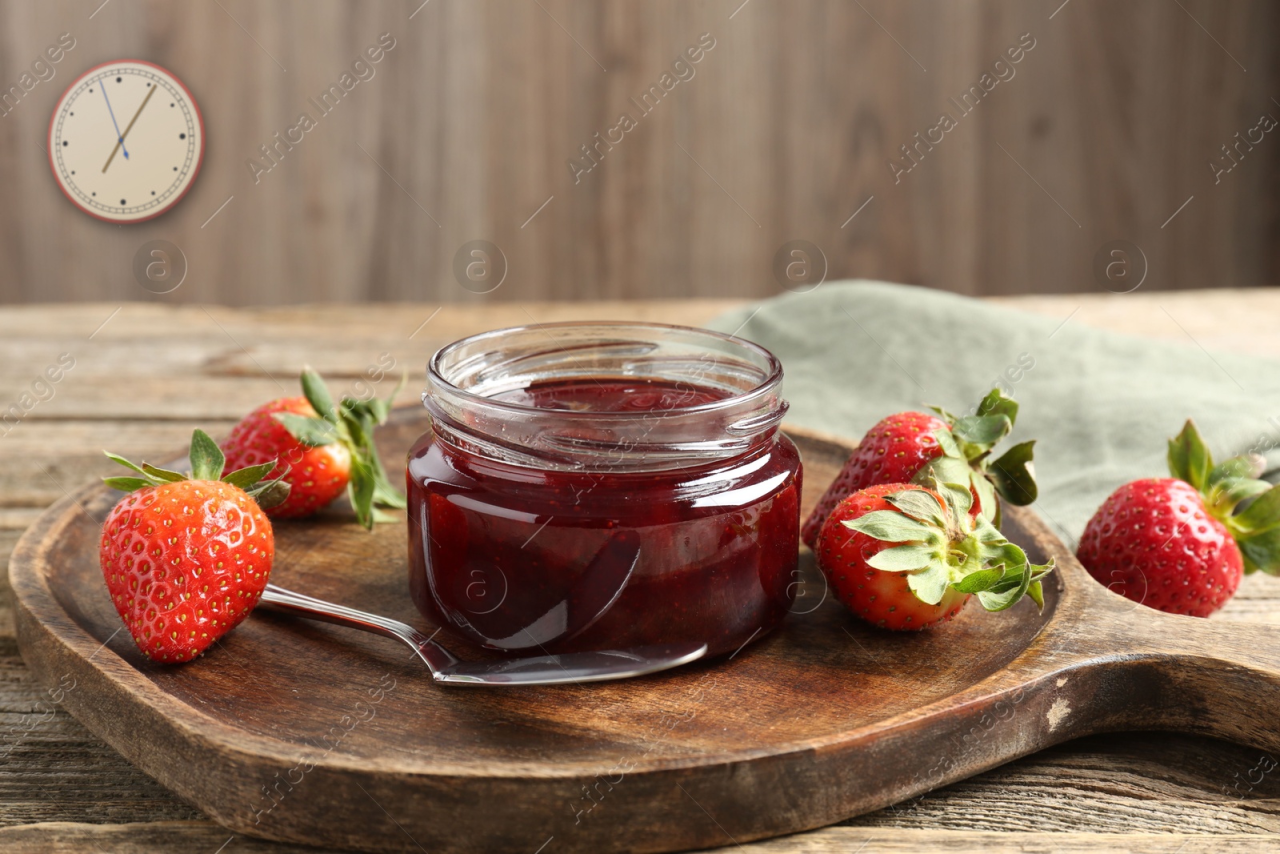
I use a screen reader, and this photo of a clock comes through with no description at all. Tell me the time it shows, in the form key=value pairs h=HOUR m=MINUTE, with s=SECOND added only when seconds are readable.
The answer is h=7 m=5 s=57
